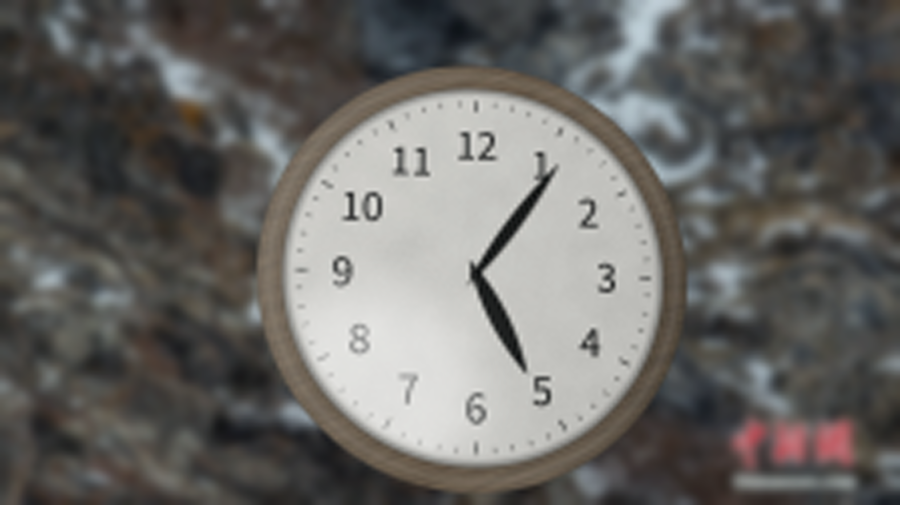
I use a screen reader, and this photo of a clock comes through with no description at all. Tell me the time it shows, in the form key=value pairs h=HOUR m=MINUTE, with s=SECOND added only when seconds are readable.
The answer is h=5 m=6
